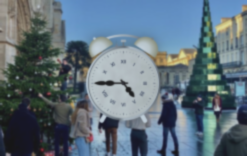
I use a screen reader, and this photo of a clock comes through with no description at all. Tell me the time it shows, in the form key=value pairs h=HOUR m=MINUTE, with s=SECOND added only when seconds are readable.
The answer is h=4 m=45
